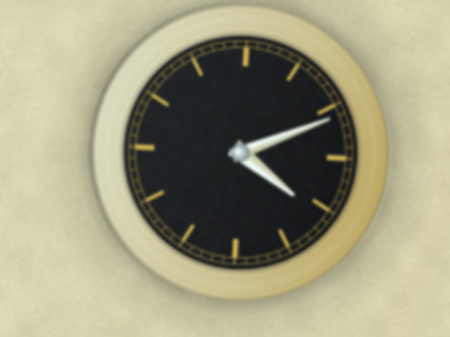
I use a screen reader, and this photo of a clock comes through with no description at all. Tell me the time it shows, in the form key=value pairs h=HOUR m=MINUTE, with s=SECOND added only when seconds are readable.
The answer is h=4 m=11
